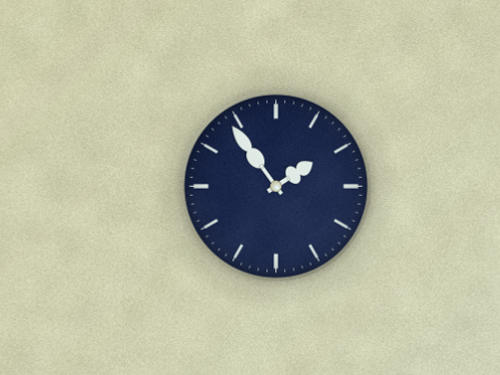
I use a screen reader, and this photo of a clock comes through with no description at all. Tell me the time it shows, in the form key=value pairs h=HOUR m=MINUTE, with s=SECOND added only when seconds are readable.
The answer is h=1 m=54
